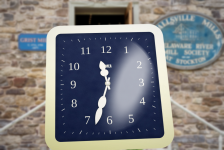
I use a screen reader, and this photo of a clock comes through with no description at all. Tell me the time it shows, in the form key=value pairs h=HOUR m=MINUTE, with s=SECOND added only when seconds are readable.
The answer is h=11 m=33
